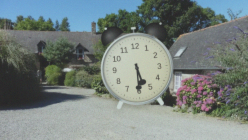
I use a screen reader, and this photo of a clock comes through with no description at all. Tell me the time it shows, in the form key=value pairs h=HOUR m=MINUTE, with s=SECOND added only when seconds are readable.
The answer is h=5 m=30
